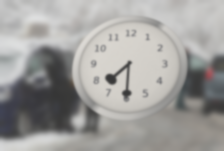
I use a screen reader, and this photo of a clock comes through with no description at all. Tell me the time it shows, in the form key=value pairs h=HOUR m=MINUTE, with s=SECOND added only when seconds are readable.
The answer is h=7 m=30
